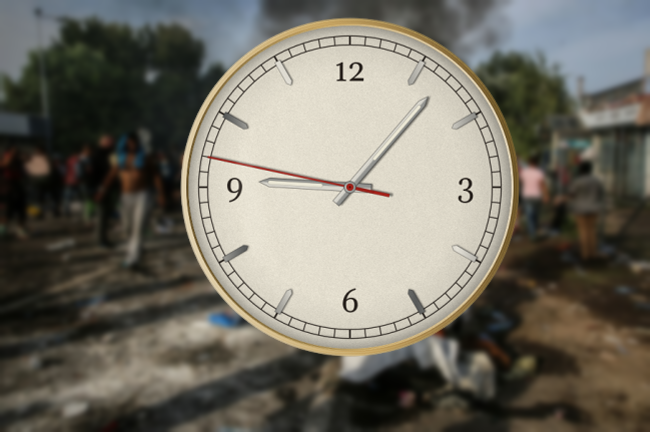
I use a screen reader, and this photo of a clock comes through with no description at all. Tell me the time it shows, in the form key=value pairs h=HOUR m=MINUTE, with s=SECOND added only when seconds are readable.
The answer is h=9 m=6 s=47
